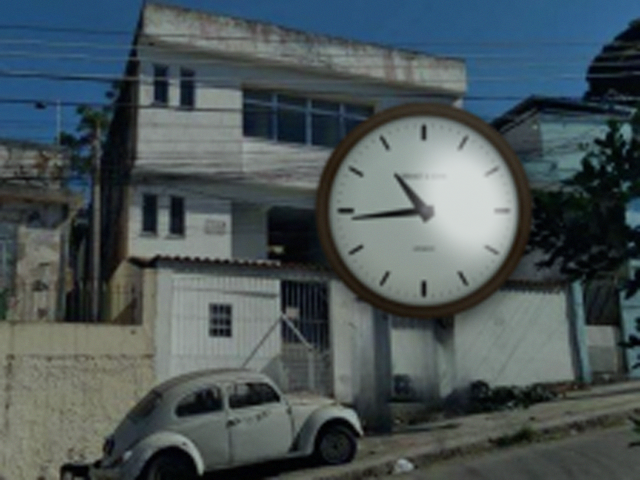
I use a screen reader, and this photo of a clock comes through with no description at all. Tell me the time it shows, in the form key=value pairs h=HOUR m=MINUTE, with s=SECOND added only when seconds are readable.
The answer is h=10 m=44
